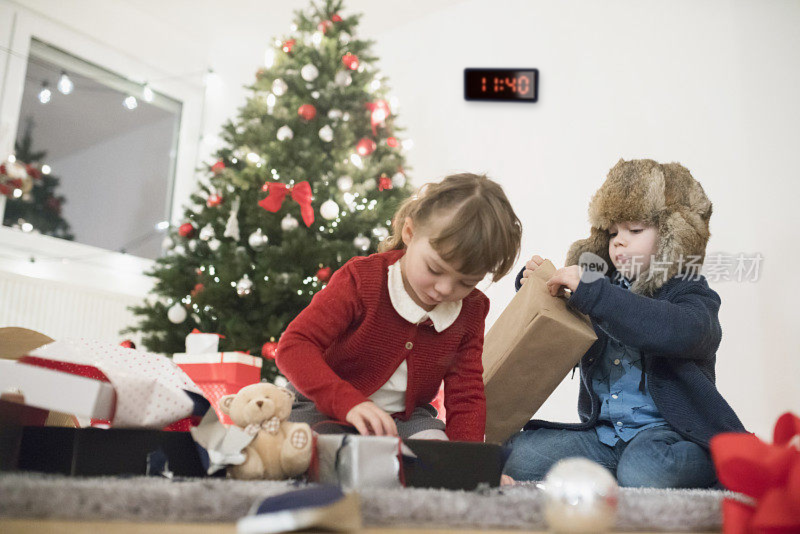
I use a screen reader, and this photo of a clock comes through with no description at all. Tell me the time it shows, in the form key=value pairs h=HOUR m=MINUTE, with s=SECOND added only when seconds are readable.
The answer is h=11 m=40
